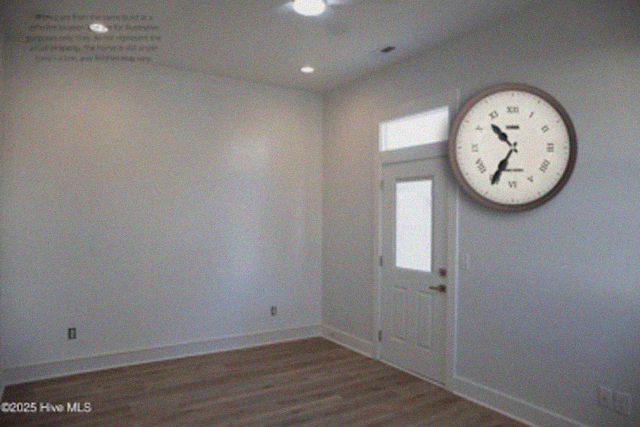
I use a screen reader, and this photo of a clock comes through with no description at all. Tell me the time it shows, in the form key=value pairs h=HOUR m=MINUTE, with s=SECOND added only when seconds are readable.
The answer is h=10 m=35
